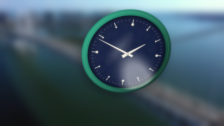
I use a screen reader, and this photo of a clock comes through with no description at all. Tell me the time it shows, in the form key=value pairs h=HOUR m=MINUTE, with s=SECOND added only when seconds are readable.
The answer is h=1 m=49
